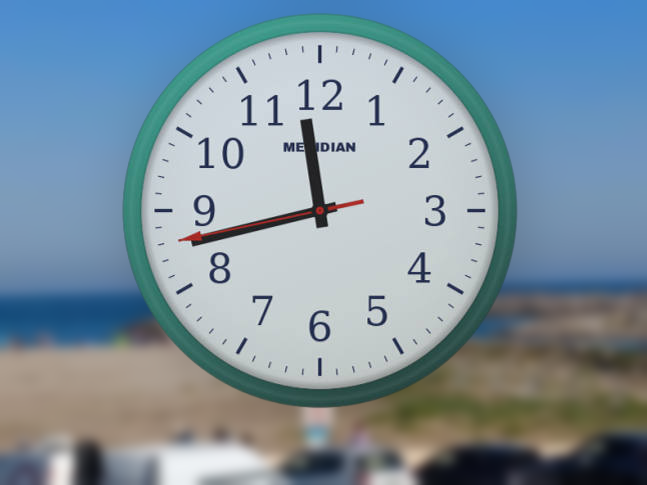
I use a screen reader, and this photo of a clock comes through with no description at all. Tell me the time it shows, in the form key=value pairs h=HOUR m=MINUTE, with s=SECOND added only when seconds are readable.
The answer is h=11 m=42 s=43
